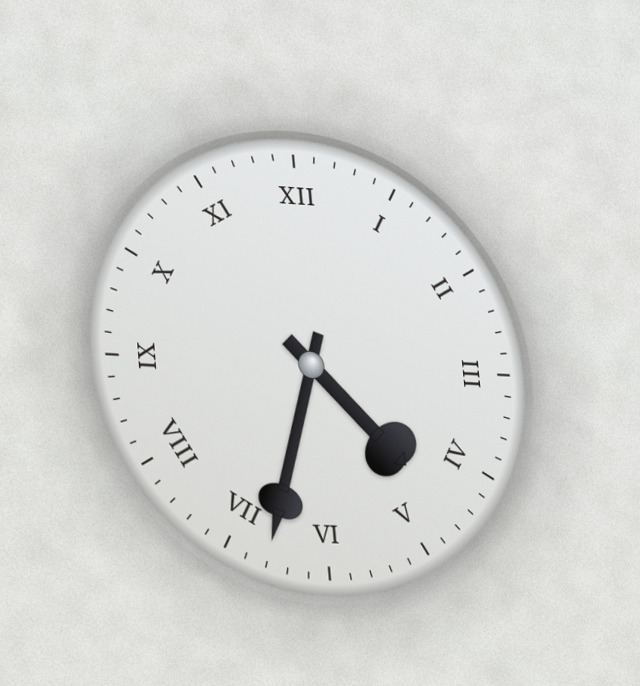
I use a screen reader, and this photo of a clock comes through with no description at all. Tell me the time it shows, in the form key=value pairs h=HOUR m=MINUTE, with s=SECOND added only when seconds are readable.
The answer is h=4 m=33
